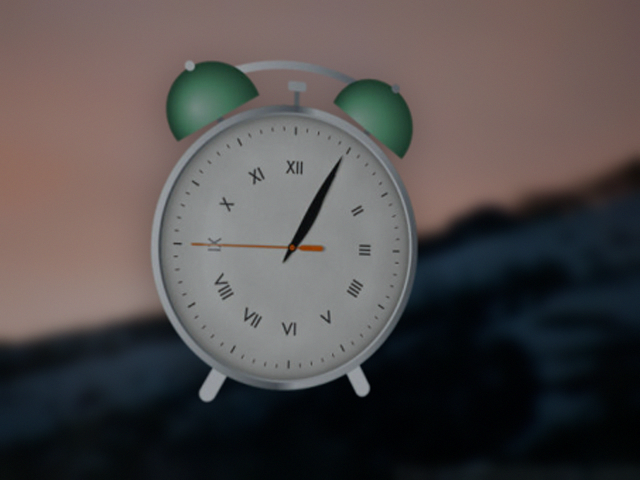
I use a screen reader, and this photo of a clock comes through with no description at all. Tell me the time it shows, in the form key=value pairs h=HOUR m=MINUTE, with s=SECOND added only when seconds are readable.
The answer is h=1 m=4 s=45
